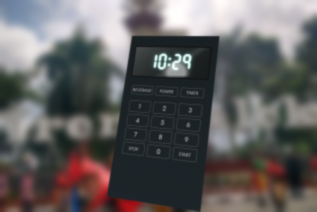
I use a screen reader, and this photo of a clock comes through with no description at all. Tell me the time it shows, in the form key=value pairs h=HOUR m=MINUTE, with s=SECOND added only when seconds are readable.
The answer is h=10 m=29
